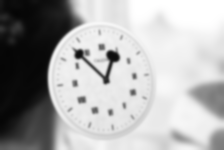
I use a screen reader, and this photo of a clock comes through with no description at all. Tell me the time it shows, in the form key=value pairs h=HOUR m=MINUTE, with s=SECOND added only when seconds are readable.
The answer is h=12 m=53
